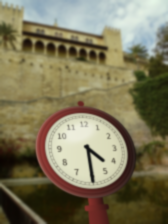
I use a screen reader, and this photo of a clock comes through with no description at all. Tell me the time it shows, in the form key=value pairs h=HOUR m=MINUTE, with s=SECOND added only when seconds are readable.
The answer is h=4 m=30
